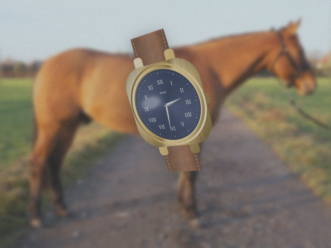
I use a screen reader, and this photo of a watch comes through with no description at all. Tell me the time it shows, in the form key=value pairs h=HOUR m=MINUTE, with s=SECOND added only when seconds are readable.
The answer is h=2 m=31
